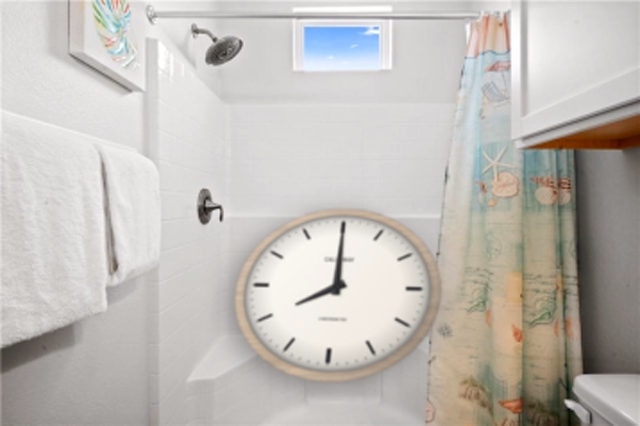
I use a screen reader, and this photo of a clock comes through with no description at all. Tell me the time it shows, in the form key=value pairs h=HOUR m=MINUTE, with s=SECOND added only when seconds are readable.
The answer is h=8 m=0
